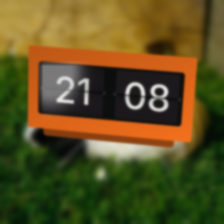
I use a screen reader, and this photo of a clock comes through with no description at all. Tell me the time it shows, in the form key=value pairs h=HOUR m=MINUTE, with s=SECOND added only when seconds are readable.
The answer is h=21 m=8
